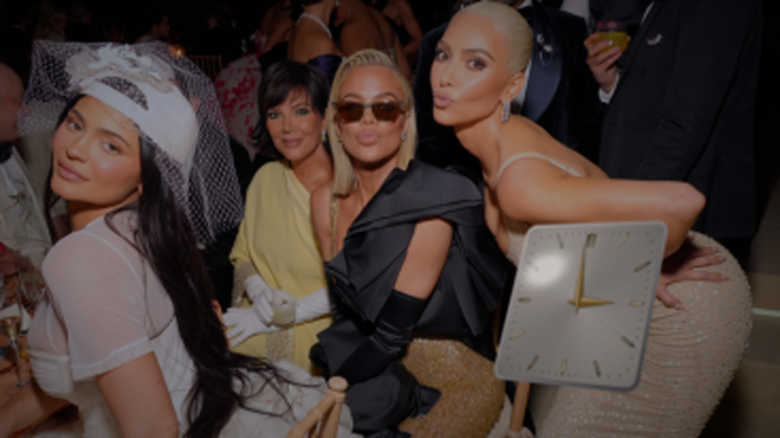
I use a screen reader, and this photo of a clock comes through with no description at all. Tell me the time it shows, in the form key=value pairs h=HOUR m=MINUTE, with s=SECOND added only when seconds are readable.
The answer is h=2 m=59
